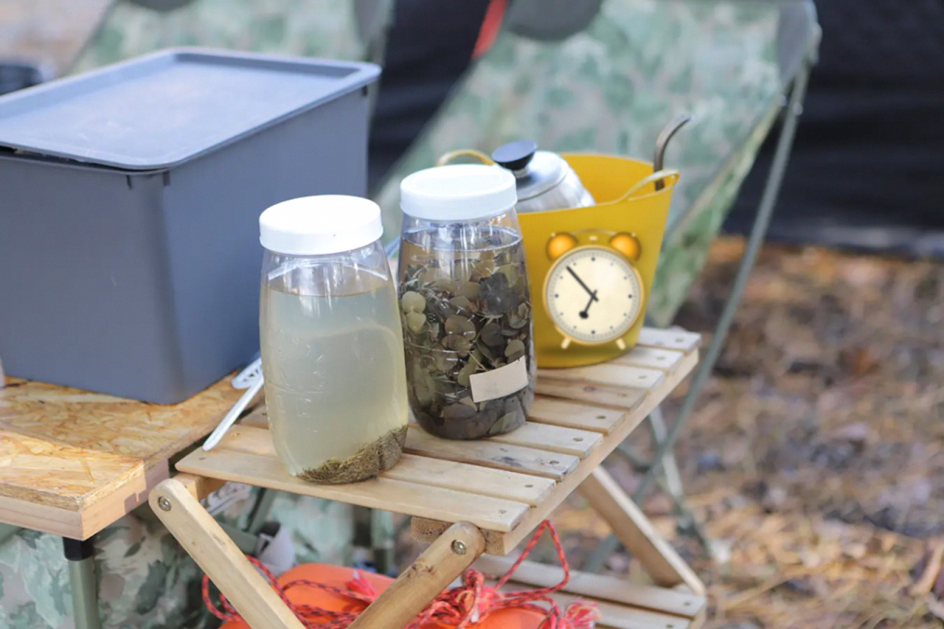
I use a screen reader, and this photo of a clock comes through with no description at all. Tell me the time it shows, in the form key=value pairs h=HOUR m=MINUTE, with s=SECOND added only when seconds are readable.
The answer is h=6 m=53
